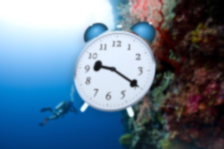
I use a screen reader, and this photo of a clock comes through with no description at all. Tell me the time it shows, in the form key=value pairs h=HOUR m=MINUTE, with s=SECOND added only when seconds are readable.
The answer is h=9 m=20
